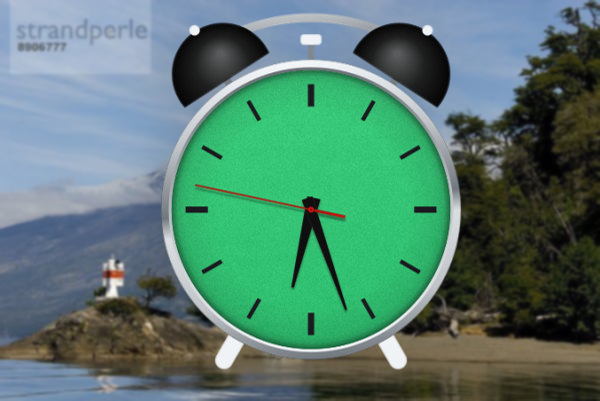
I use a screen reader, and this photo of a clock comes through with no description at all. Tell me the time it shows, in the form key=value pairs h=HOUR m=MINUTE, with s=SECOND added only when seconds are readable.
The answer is h=6 m=26 s=47
